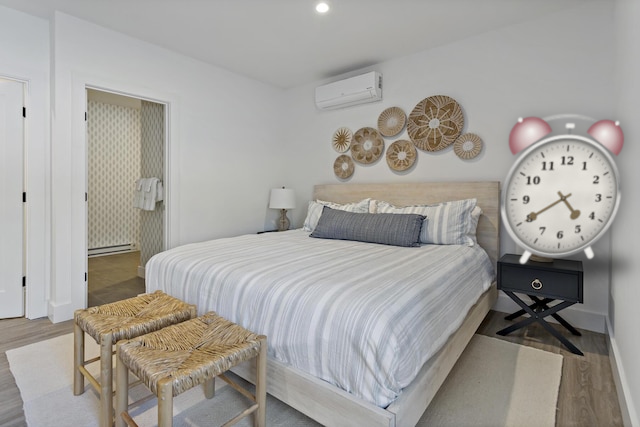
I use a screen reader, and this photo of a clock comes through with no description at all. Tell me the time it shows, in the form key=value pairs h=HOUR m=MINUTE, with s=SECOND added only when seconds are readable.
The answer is h=4 m=40
